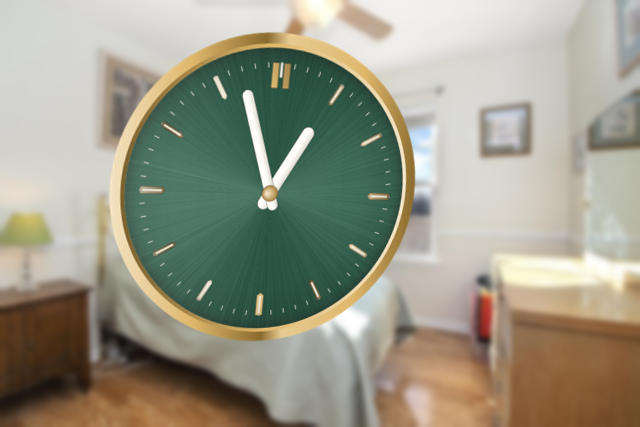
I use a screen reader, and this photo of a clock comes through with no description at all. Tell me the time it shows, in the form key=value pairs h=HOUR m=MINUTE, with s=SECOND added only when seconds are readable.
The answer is h=12 m=57
